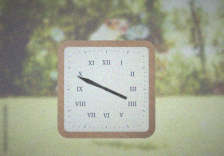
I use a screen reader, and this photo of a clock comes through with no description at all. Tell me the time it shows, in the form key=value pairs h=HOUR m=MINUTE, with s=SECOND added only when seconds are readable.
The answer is h=3 m=49
